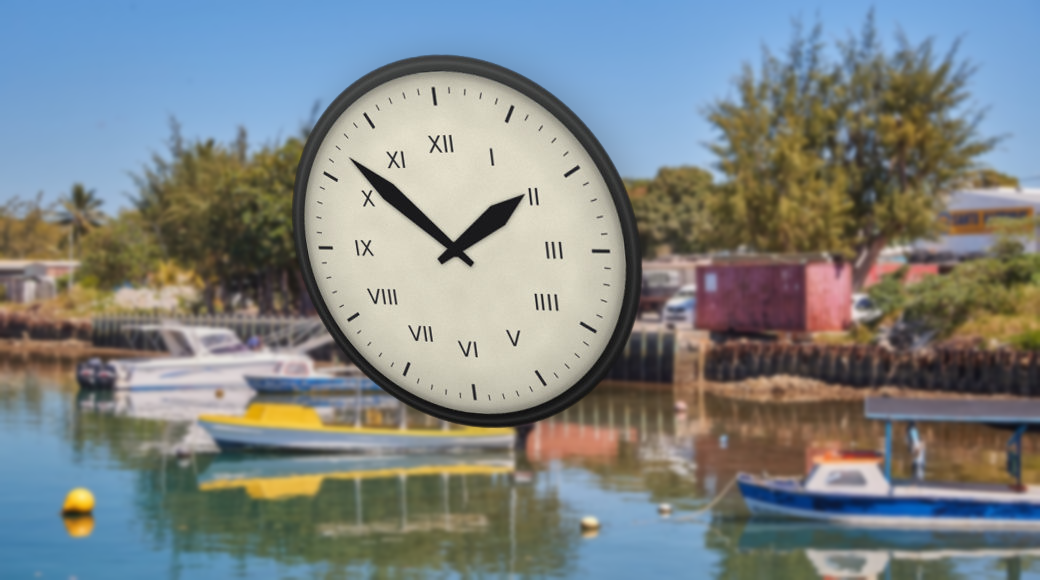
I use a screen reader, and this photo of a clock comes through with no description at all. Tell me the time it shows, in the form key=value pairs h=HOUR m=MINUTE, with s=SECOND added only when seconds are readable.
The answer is h=1 m=52
